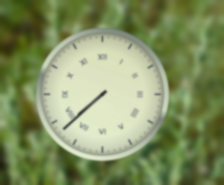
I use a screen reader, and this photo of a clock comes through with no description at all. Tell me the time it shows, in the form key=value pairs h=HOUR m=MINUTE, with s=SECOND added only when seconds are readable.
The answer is h=7 m=38
